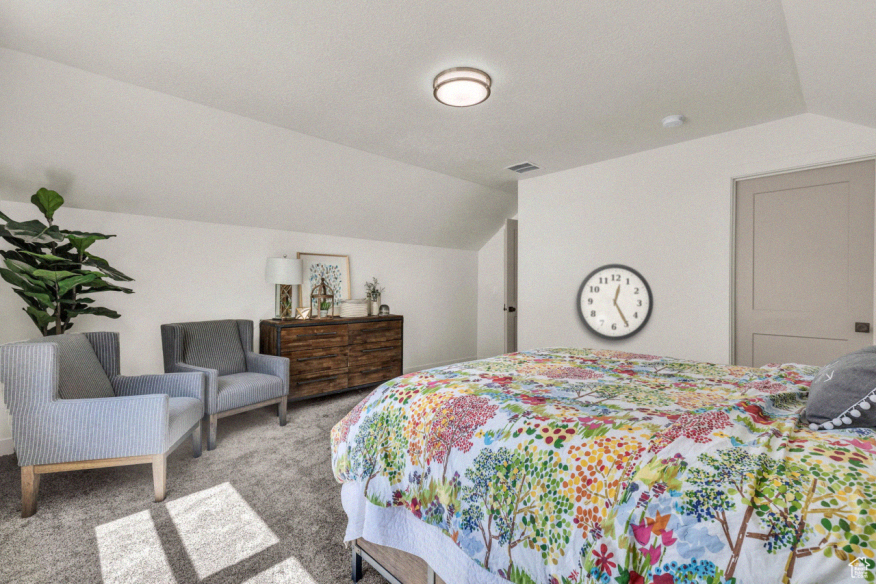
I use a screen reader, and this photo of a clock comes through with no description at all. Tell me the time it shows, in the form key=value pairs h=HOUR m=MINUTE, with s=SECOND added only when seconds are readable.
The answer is h=12 m=25
